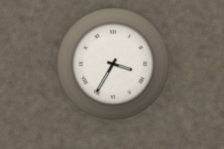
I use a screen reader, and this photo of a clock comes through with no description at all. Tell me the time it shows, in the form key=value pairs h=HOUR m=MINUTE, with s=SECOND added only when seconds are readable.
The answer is h=3 m=35
